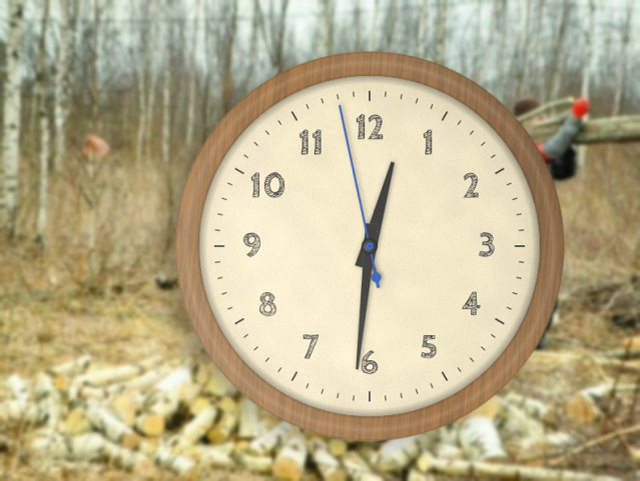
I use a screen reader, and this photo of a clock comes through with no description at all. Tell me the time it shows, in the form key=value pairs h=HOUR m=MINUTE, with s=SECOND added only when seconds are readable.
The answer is h=12 m=30 s=58
